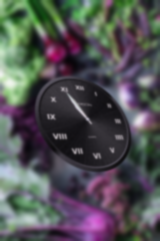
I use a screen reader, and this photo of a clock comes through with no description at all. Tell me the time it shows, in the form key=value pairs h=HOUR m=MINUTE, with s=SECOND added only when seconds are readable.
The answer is h=10 m=55
